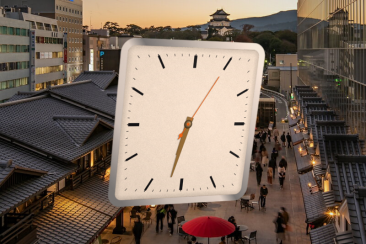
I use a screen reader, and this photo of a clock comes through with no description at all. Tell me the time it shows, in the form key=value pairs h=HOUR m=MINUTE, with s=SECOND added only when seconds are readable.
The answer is h=6 m=32 s=5
